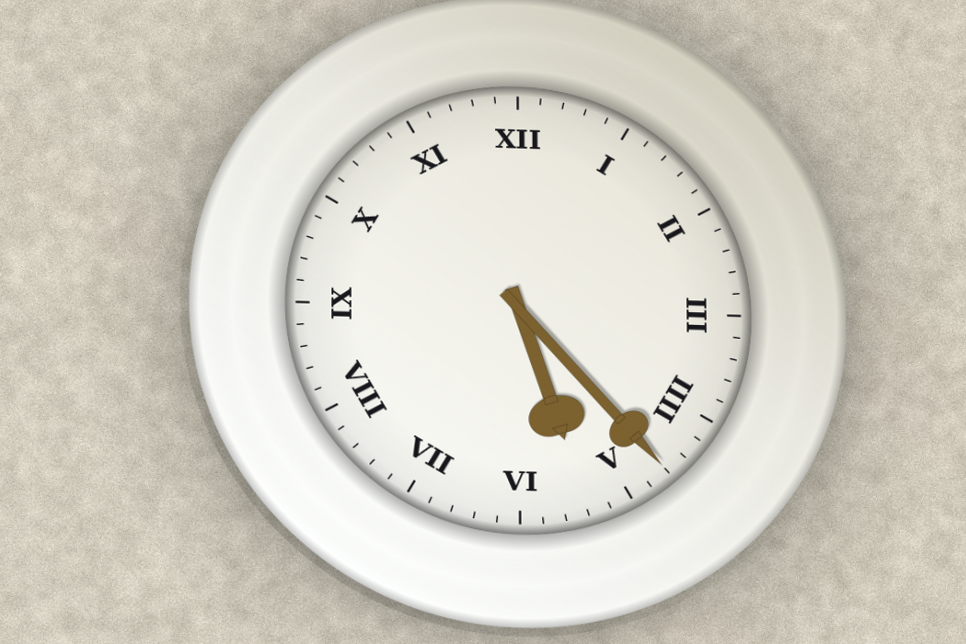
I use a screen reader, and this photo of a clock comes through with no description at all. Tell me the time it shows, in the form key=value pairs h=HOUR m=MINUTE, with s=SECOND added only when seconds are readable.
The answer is h=5 m=23
